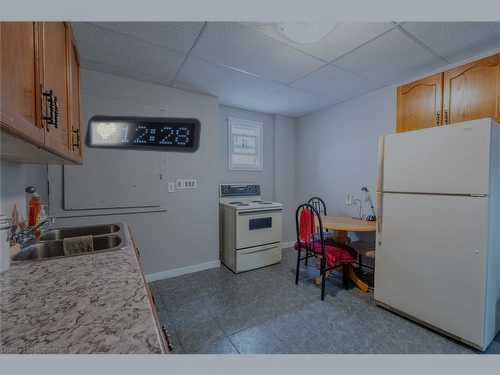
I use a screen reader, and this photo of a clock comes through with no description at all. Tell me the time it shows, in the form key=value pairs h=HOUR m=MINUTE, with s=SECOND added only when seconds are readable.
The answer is h=12 m=28
